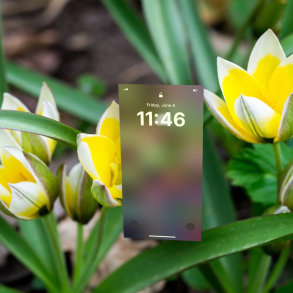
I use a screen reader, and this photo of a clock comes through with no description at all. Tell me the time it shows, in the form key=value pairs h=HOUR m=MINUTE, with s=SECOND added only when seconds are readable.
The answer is h=11 m=46
